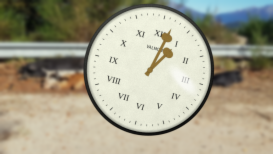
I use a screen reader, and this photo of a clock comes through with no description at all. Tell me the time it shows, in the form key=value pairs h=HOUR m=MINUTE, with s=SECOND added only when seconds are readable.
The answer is h=1 m=2
